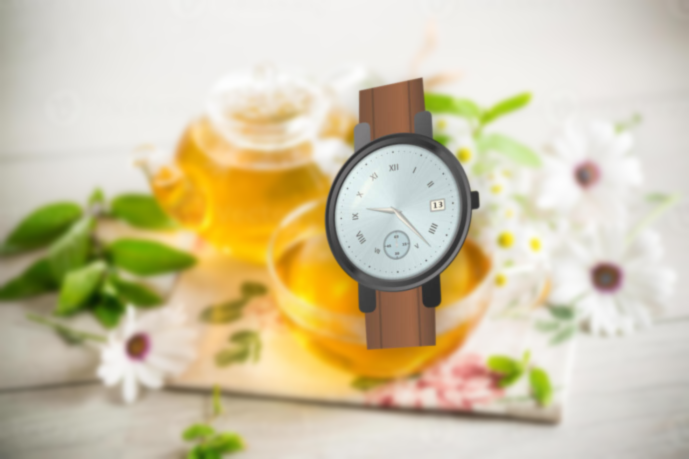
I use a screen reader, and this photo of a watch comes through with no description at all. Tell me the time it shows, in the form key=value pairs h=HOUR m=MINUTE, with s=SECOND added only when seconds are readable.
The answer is h=9 m=23
